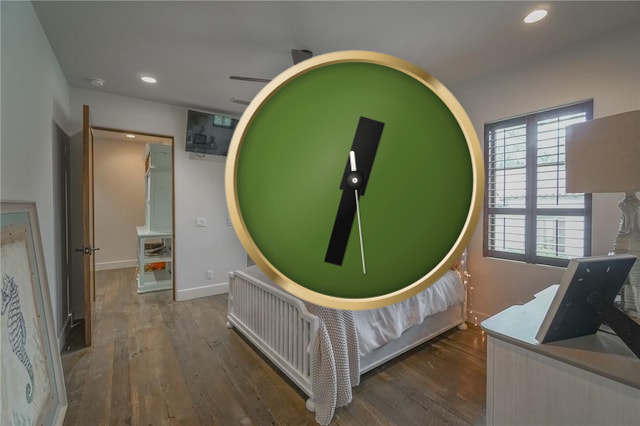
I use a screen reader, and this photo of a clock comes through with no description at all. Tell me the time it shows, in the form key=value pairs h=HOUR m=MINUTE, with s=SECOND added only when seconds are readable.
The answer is h=12 m=32 s=29
